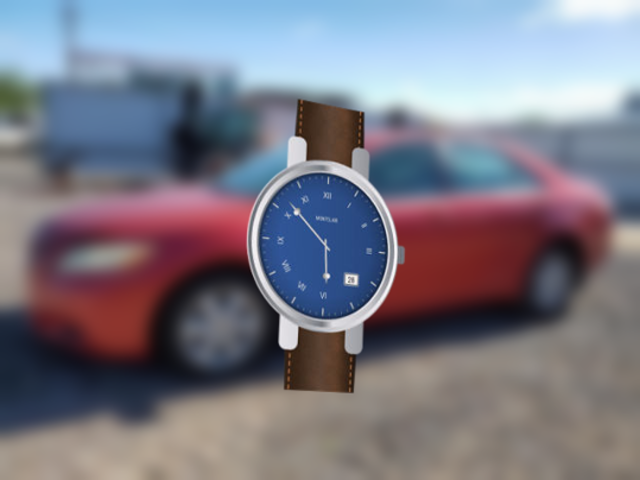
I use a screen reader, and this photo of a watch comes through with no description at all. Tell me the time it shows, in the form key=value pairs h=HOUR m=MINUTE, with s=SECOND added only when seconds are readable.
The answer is h=5 m=52
